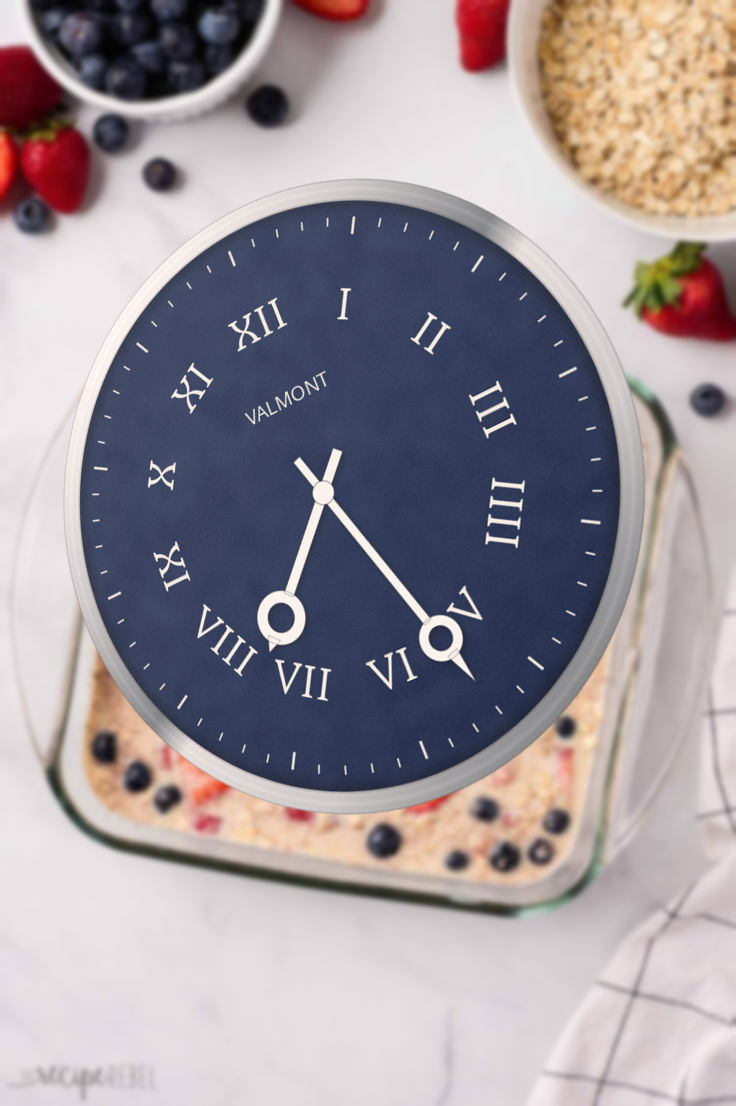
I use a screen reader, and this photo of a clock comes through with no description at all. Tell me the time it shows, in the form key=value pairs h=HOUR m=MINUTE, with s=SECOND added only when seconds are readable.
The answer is h=7 m=27
